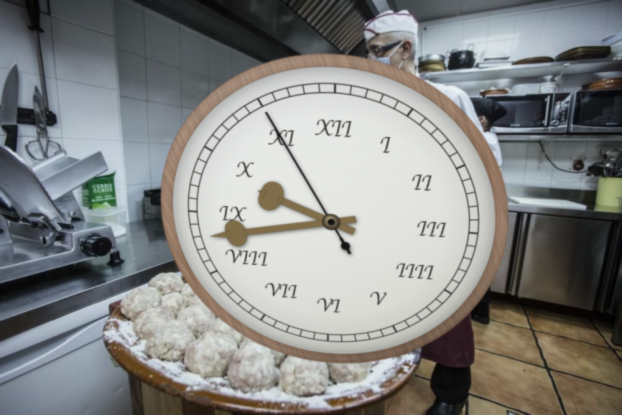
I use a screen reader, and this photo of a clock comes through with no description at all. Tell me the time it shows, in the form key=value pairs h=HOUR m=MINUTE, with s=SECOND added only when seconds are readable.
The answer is h=9 m=42 s=55
